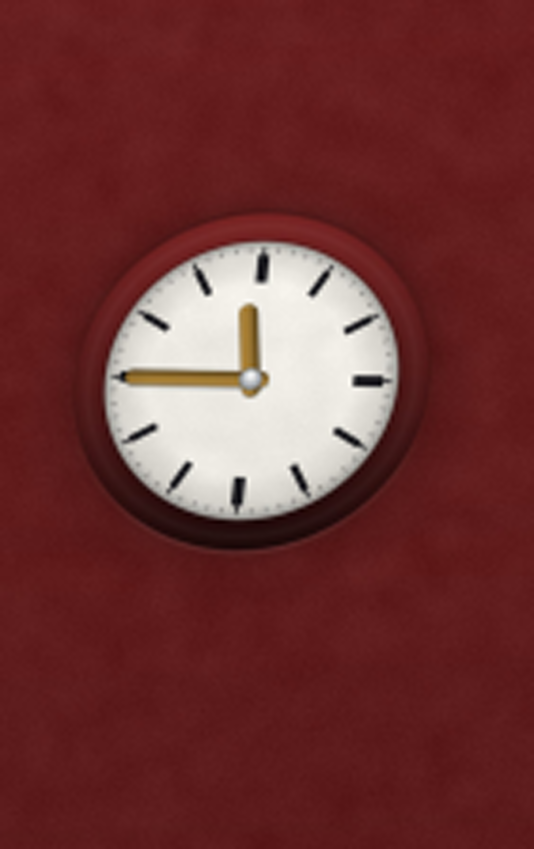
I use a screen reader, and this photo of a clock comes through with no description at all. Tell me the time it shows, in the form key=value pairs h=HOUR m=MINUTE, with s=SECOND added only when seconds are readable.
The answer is h=11 m=45
